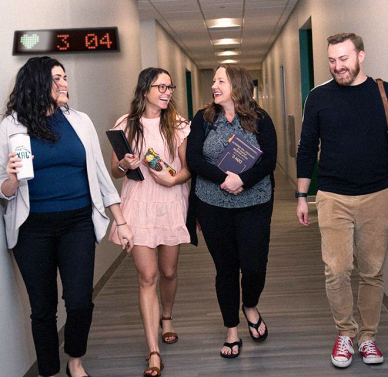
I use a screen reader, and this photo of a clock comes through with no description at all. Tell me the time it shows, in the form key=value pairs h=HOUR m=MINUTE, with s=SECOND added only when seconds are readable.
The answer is h=3 m=4
